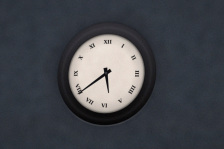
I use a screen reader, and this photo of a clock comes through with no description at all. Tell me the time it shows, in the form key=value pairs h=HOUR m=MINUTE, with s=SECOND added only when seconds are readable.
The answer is h=5 m=39
